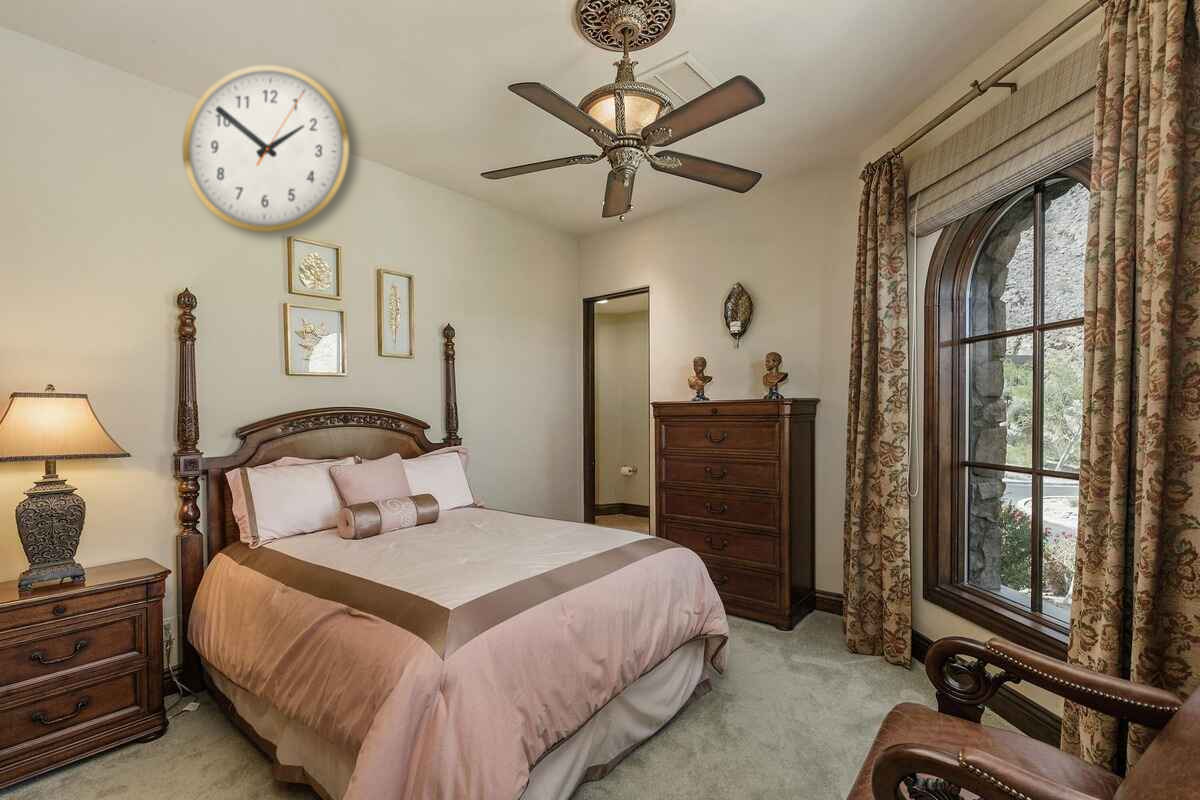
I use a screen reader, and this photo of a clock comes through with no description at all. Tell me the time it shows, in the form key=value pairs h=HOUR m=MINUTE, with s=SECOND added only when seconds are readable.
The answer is h=1 m=51 s=5
